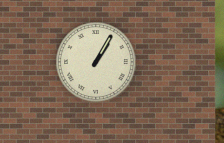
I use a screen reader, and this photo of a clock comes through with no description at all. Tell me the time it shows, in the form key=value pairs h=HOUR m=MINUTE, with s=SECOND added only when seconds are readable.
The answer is h=1 m=5
